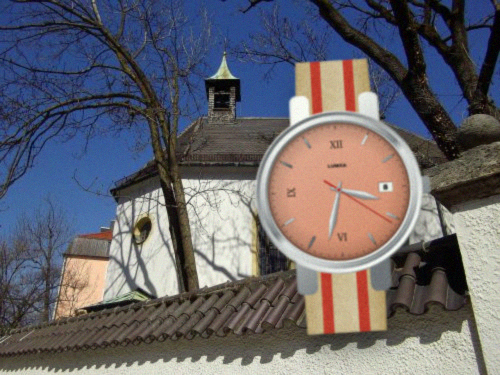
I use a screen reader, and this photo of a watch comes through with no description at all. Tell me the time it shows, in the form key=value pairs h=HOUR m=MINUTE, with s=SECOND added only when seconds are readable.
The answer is h=3 m=32 s=21
